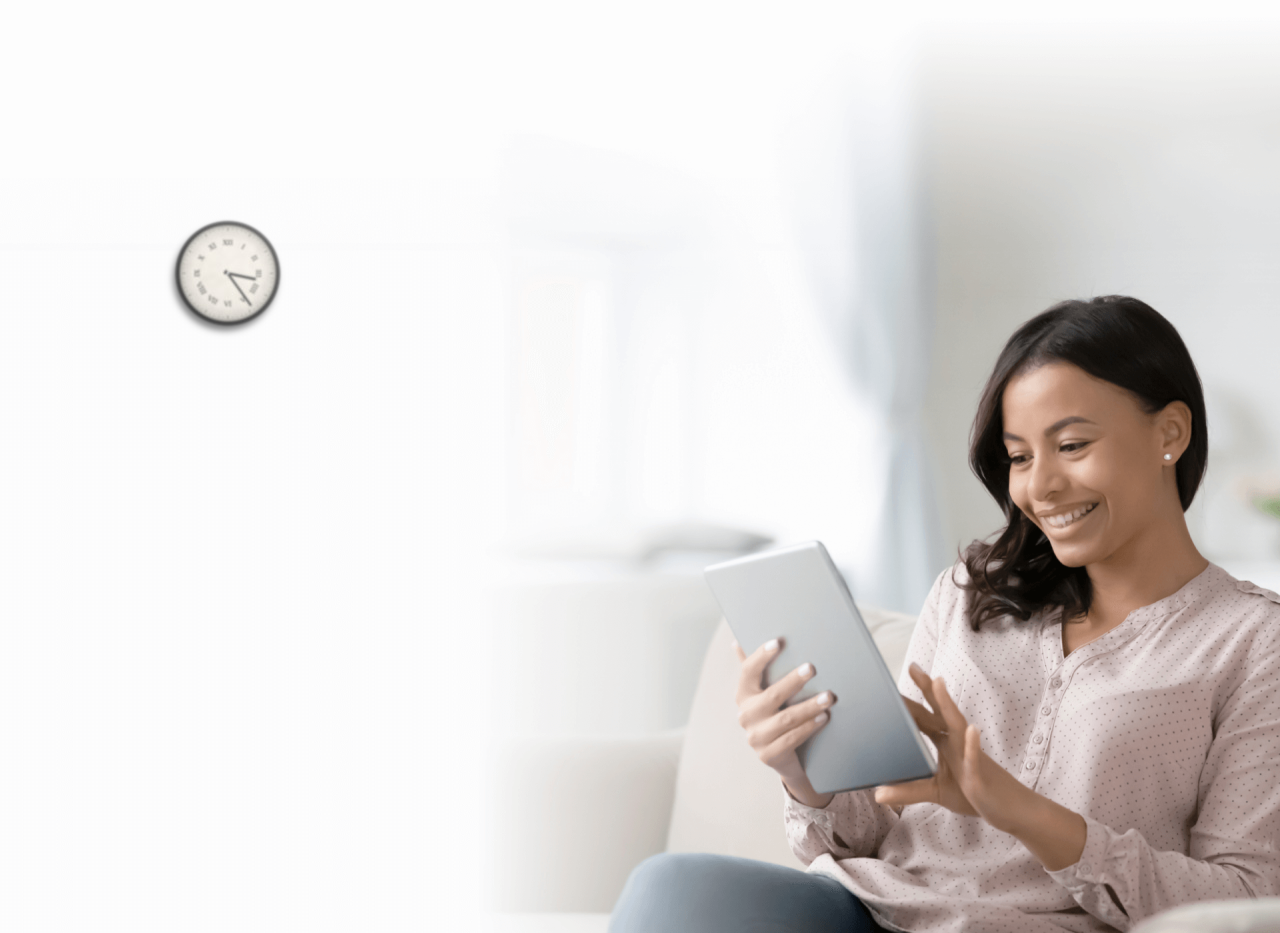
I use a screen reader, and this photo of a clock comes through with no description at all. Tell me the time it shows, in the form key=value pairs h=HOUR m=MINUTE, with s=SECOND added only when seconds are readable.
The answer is h=3 m=24
